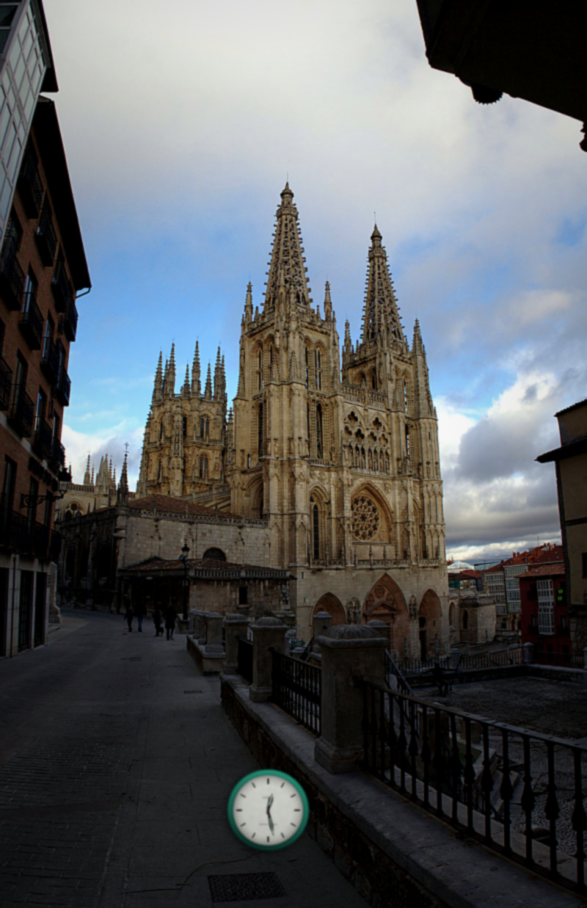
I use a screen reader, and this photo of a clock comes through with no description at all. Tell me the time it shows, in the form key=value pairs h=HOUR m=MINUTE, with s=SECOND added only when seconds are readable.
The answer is h=12 m=28
